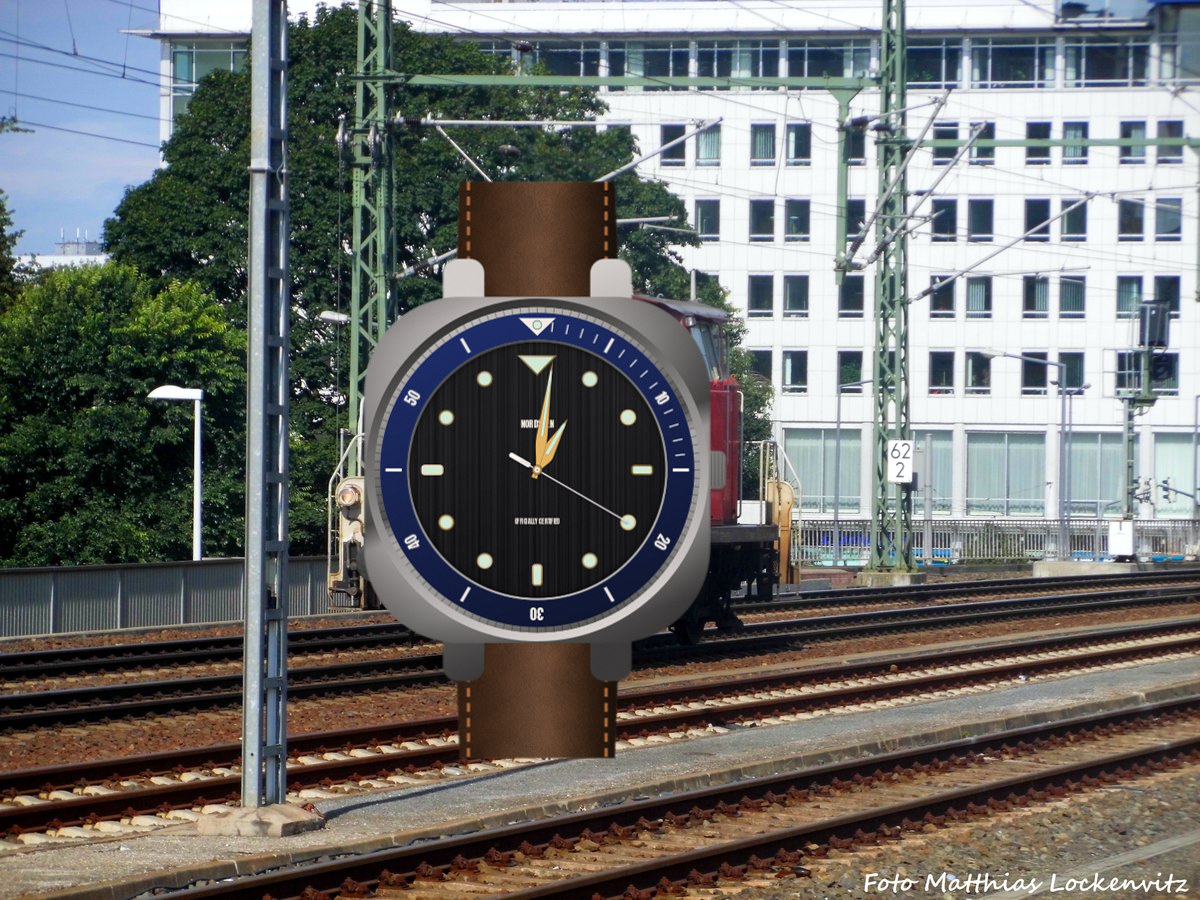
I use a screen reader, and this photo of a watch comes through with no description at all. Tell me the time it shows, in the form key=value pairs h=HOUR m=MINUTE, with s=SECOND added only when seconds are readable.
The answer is h=1 m=1 s=20
